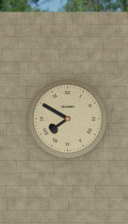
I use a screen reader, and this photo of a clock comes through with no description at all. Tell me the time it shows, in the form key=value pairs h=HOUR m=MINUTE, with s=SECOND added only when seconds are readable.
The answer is h=7 m=50
